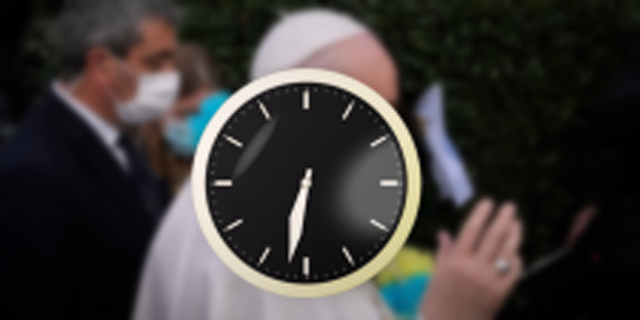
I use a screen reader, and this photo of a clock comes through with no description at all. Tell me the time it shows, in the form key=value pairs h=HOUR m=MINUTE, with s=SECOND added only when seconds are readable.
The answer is h=6 m=32
